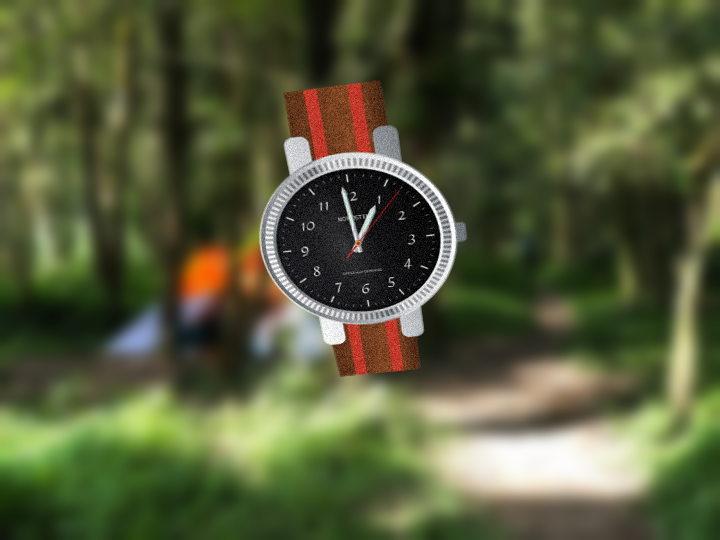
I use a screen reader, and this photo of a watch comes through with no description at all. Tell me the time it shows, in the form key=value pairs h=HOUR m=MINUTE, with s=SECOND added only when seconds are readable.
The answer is h=12 m=59 s=7
